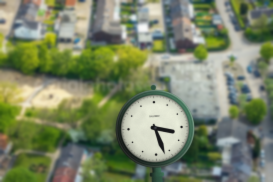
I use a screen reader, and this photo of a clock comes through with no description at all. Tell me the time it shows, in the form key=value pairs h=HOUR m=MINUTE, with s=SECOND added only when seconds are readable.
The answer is h=3 m=27
